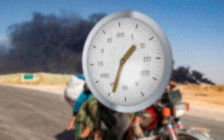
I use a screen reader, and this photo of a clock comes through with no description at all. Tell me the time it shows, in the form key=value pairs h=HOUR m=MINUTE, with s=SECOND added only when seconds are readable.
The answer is h=1 m=34
